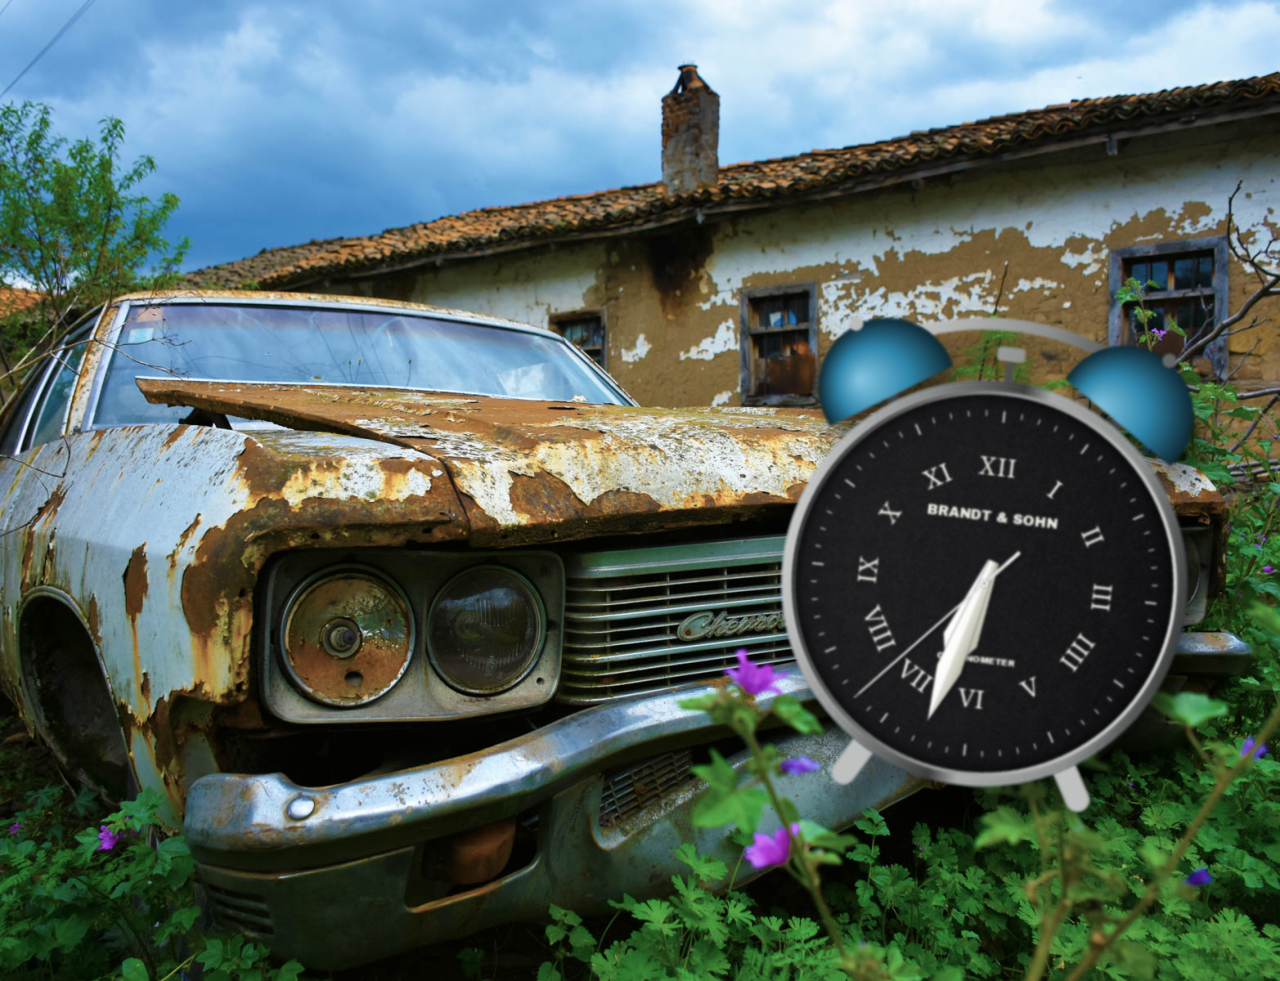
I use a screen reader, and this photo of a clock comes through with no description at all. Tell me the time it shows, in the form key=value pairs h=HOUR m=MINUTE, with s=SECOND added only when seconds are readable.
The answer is h=6 m=32 s=37
